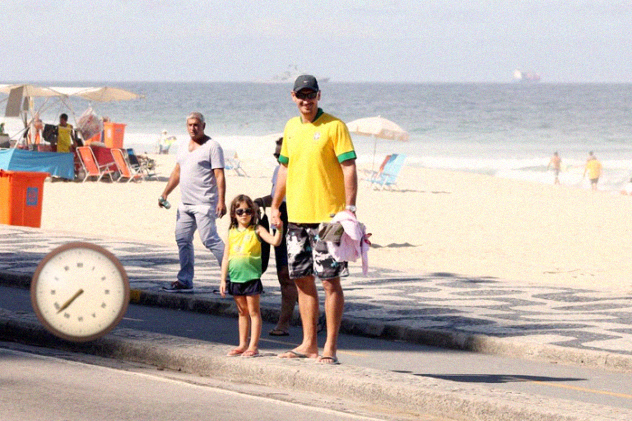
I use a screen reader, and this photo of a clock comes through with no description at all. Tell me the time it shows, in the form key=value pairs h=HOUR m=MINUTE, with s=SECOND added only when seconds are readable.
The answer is h=7 m=38
